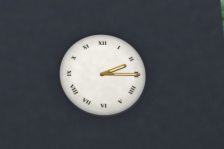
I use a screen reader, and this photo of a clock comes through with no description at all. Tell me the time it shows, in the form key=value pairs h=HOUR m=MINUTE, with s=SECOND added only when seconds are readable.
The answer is h=2 m=15
